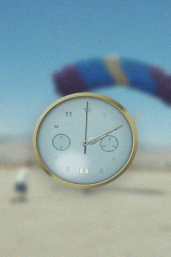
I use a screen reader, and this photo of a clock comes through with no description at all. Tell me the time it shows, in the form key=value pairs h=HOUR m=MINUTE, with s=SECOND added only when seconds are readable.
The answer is h=2 m=10
